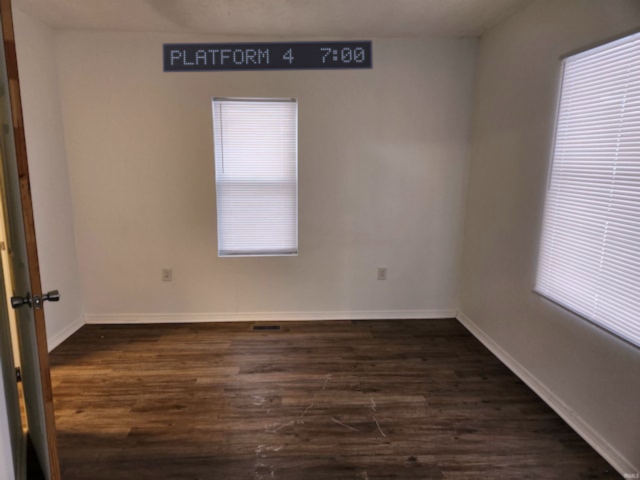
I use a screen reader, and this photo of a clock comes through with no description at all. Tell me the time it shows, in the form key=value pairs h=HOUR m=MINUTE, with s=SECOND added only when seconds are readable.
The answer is h=7 m=0
